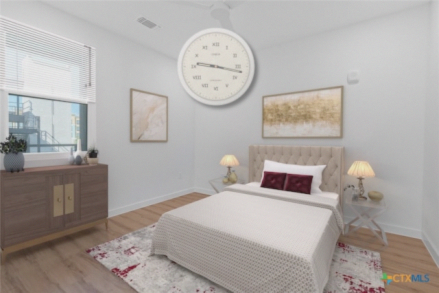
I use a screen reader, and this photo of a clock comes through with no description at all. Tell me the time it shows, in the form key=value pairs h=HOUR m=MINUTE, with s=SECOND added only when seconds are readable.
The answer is h=9 m=17
